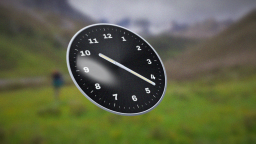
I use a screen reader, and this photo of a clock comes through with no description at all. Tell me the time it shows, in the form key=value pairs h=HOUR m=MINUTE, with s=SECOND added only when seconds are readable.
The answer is h=10 m=22
